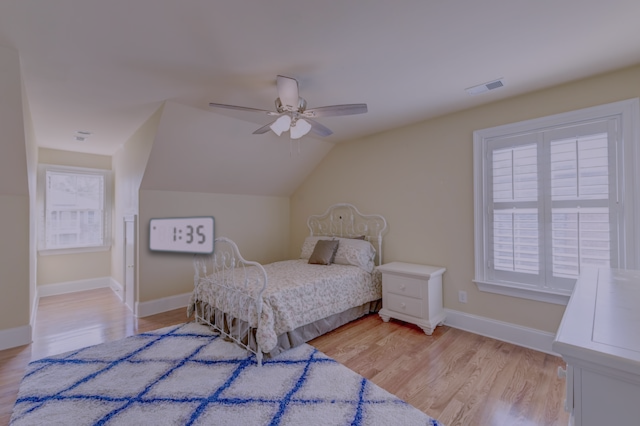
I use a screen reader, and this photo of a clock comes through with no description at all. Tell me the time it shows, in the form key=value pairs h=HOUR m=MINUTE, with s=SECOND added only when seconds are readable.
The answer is h=1 m=35
